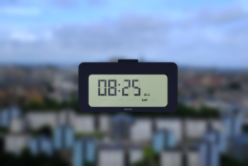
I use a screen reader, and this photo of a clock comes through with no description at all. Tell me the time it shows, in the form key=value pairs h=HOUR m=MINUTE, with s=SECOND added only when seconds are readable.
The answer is h=8 m=25
